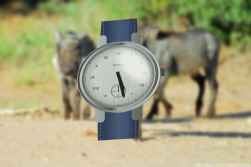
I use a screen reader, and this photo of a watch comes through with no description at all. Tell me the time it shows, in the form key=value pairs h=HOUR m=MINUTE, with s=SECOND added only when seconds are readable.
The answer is h=5 m=28
